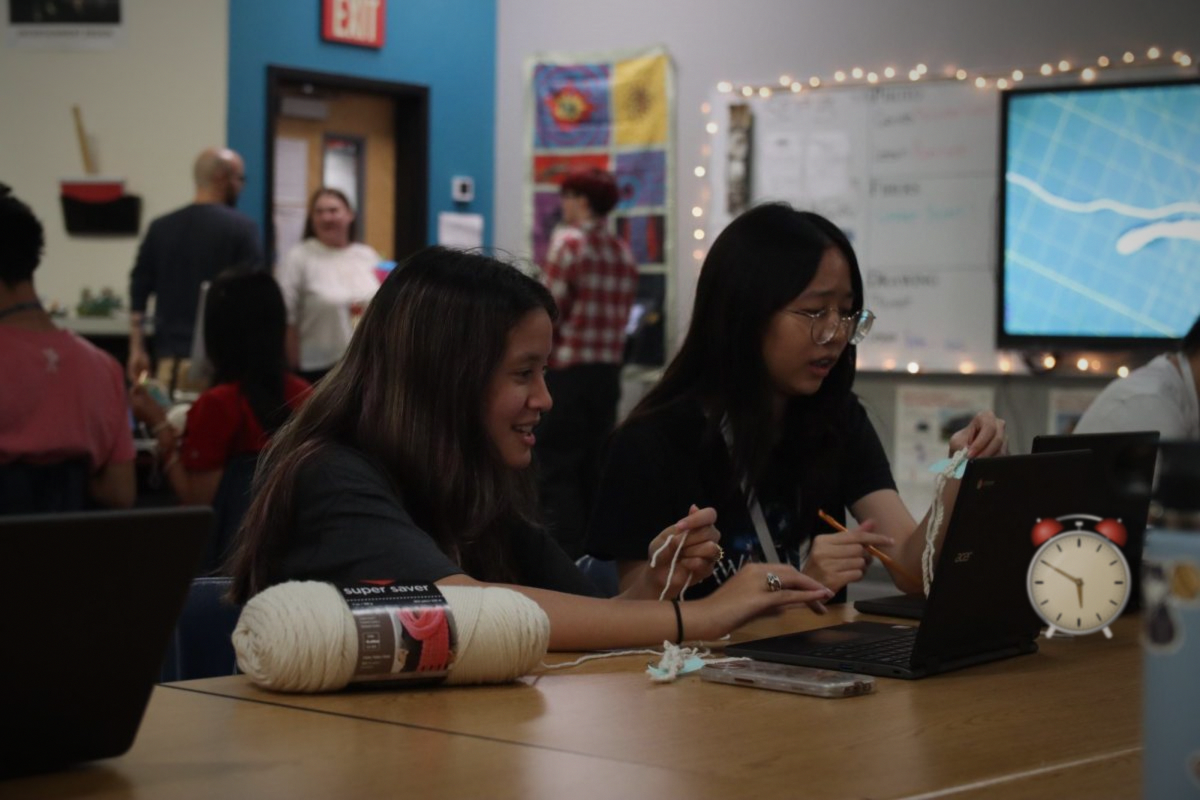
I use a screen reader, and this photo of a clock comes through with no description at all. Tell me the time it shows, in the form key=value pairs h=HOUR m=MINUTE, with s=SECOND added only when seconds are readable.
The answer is h=5 m=50
